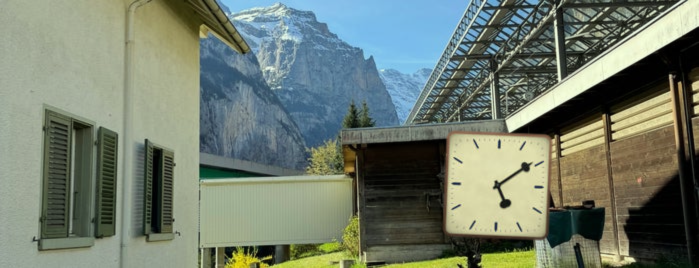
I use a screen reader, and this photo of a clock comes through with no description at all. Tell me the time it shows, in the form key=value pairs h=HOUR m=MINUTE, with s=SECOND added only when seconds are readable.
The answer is h=5 m=9
